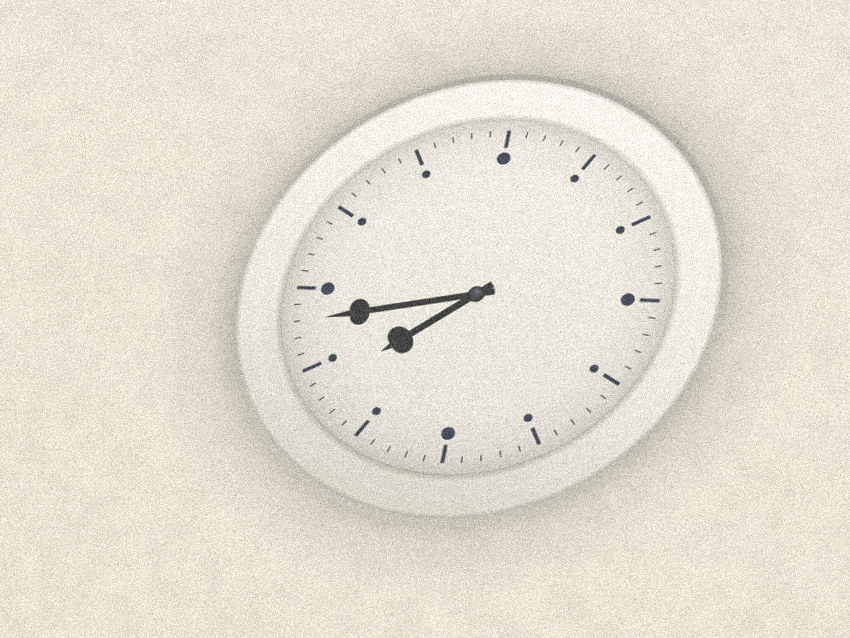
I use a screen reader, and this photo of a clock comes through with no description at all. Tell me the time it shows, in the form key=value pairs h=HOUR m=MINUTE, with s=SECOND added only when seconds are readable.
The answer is h=7 m=43
